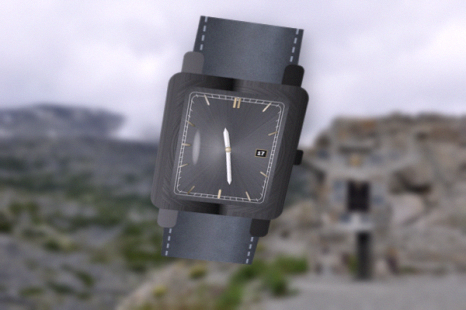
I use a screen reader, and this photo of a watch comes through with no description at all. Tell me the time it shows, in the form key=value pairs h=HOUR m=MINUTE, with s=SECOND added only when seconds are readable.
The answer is h=11 m=28
